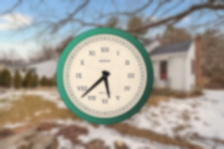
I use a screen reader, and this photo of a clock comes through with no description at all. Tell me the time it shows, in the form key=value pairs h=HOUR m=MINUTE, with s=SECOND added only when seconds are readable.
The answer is h=5 m=38
